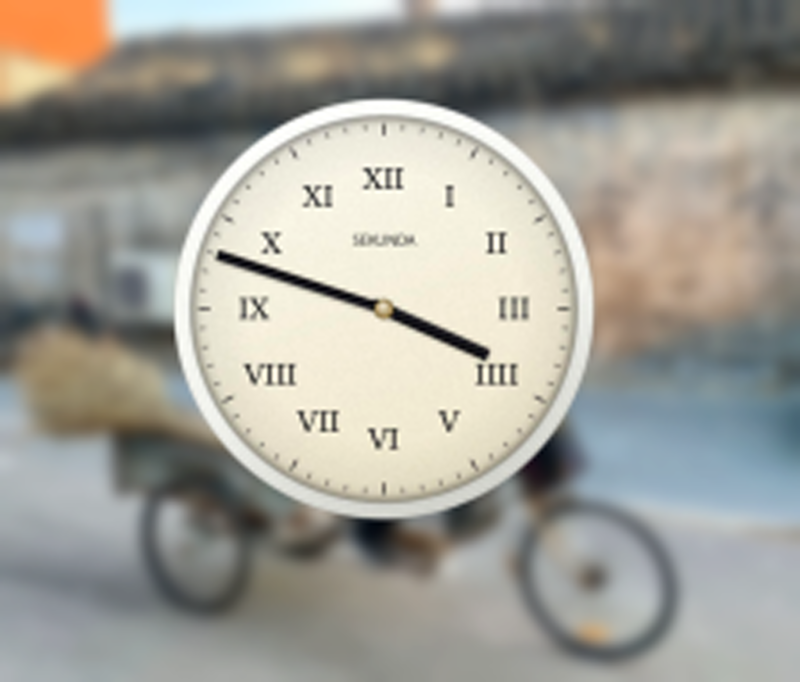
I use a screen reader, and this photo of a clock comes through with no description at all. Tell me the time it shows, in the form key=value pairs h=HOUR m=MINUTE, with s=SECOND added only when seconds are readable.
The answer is h=3 m=48
